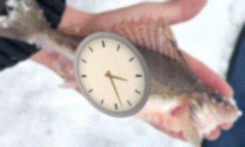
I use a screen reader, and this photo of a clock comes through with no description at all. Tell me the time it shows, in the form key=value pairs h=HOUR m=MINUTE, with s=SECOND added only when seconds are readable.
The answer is h=3 m=28
